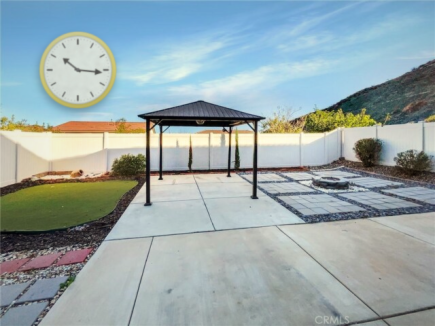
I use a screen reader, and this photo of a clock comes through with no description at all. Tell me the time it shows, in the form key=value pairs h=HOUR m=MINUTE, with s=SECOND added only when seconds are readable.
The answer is h=10 m=16
